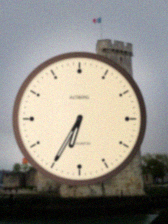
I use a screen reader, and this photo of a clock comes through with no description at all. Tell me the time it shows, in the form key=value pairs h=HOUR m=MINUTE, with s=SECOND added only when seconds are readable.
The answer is h=6 m=35
